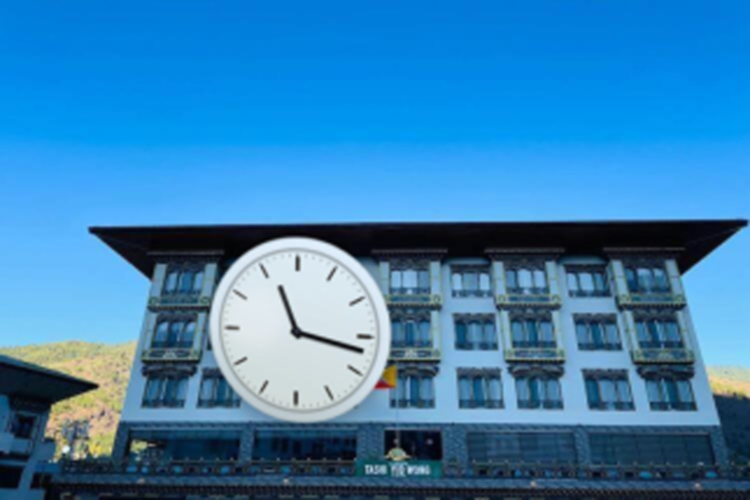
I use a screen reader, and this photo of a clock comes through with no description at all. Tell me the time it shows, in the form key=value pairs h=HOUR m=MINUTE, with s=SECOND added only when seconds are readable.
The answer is h=11 m=17
